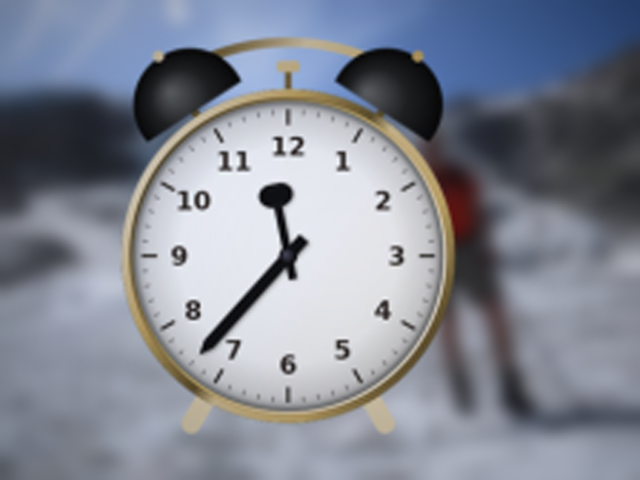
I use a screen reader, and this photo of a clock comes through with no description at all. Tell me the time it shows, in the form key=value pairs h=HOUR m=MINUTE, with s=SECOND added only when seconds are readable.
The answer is h=11 m=37
